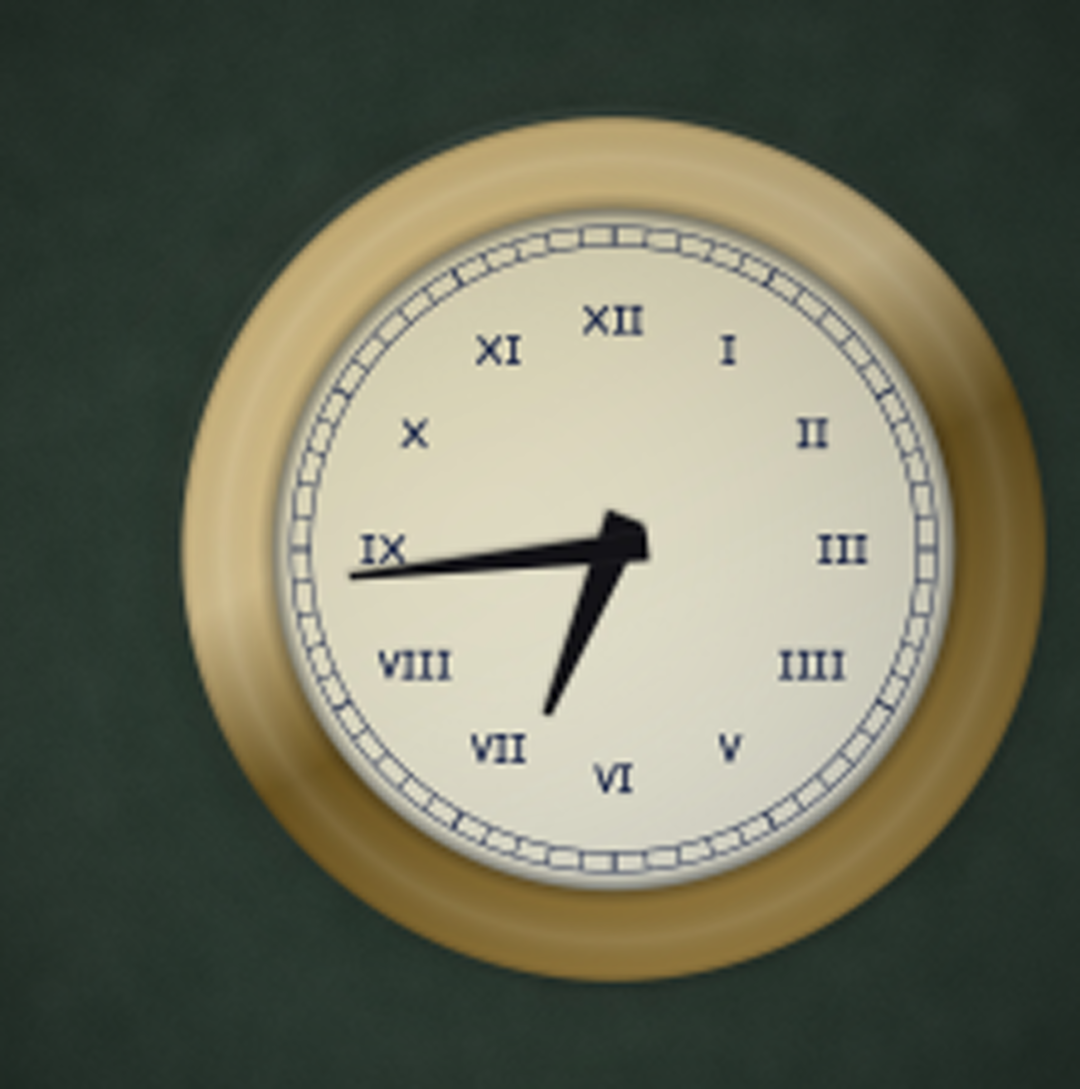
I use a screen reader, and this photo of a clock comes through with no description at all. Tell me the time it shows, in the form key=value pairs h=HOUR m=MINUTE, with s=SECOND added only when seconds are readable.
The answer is h=6 m=44
